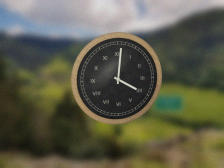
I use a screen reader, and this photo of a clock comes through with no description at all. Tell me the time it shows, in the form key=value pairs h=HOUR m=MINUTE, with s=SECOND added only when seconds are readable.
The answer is h=4 m=1
